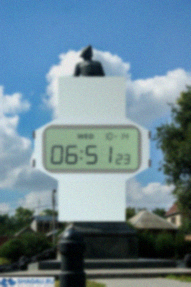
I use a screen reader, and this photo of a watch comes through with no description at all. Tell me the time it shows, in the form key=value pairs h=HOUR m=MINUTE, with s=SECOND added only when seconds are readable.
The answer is h=6 m=51
